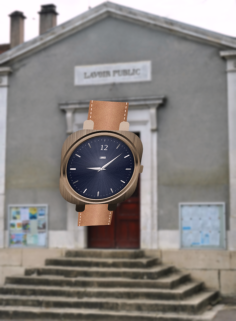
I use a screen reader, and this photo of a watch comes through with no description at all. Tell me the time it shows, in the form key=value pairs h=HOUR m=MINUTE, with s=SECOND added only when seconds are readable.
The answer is h=9 m=8
